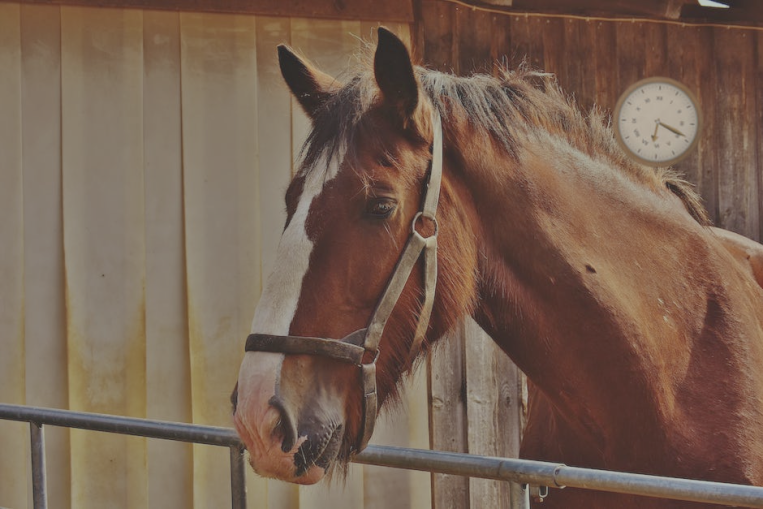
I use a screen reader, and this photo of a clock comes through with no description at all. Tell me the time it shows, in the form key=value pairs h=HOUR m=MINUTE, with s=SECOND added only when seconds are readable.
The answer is h=6 m=19
